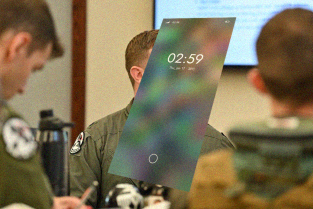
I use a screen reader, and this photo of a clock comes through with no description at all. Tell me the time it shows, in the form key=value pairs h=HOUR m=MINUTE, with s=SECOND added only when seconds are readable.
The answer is h=2 m=59
